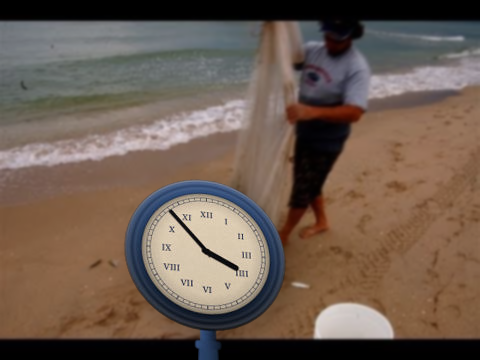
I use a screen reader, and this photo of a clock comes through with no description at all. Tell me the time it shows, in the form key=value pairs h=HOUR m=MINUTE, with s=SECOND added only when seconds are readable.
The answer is h=3 m=53
